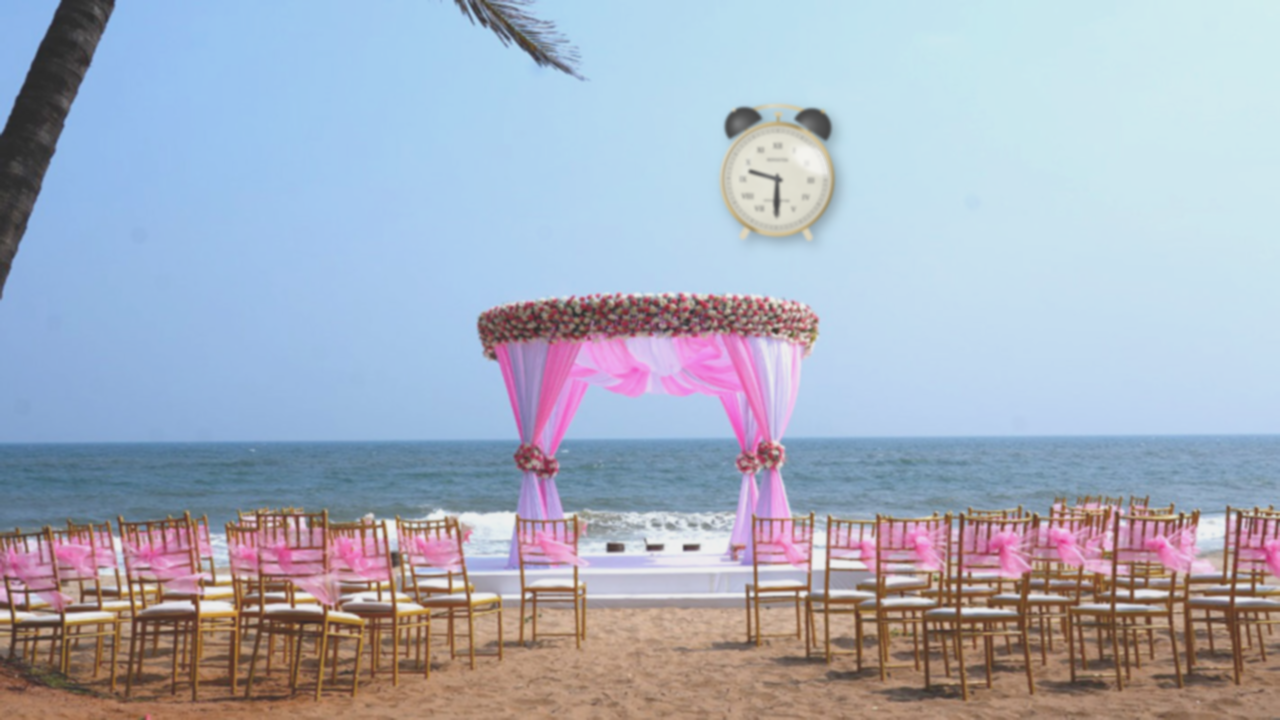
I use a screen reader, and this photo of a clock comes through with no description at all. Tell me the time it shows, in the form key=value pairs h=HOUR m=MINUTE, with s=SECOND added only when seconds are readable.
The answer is h=9 m=30
